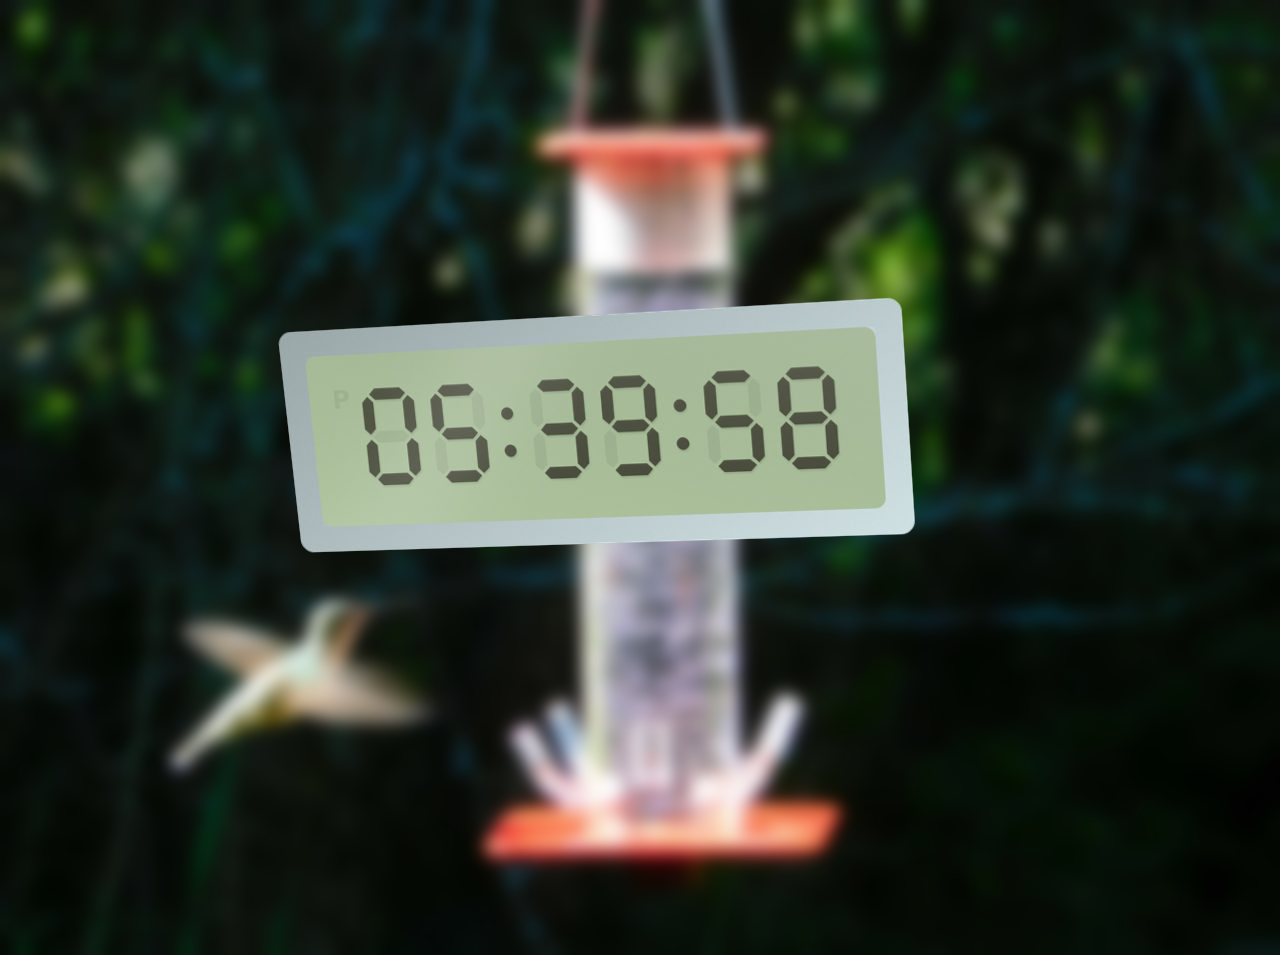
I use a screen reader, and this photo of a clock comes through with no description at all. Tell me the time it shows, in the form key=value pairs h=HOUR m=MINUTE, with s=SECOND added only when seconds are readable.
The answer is h=5 m=39 s=58
